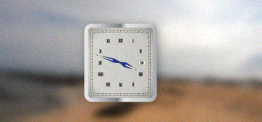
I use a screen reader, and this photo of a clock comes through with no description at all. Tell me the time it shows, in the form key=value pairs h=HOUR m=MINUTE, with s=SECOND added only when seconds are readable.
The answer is h=3 m=48
